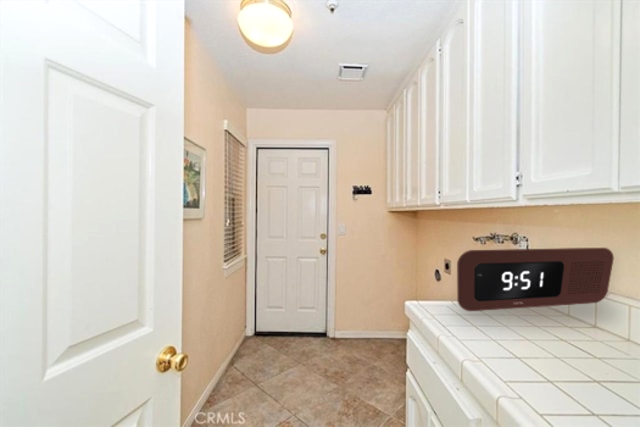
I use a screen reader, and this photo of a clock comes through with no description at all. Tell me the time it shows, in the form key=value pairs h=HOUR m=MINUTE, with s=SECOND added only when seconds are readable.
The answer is h=9 m=51
